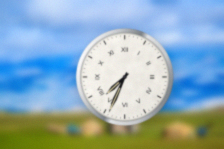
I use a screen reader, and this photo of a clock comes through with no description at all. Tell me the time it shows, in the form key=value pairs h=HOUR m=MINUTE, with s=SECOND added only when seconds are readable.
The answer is h=7 m=34
